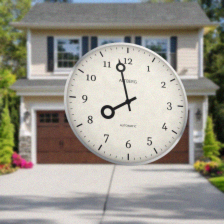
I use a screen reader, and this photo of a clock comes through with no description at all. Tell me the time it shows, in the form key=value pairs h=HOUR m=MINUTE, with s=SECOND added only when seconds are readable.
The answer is h=7 m=58
